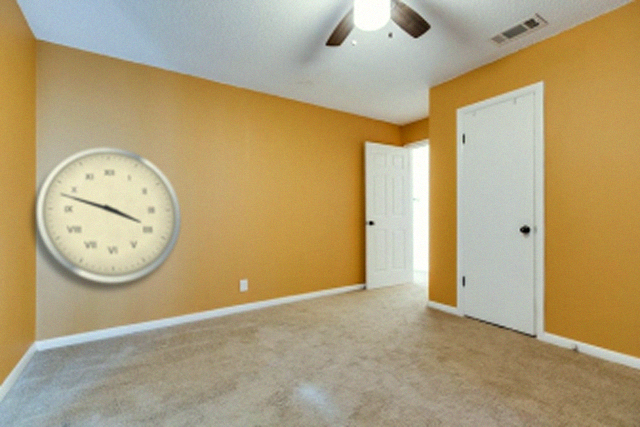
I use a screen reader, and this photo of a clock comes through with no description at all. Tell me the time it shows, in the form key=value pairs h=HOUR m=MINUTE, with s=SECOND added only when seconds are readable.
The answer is h=3 m=48
